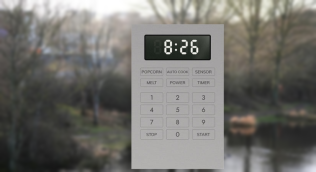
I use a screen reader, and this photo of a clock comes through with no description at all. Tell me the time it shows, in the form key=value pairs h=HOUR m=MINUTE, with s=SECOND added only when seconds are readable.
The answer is h=8 m=26
